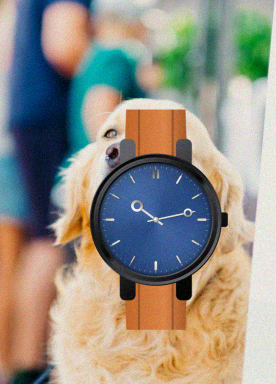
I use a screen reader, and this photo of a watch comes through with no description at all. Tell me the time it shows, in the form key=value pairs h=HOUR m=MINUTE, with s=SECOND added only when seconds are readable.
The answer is h=10 m=13
